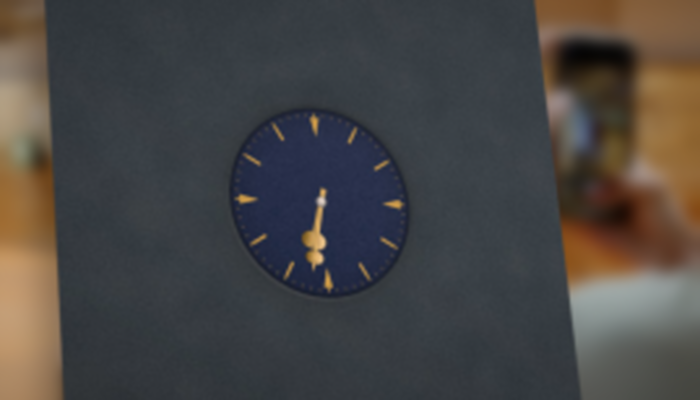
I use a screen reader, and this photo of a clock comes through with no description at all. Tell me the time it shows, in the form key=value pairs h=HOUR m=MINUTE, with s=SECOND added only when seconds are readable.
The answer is h=6 m=32
